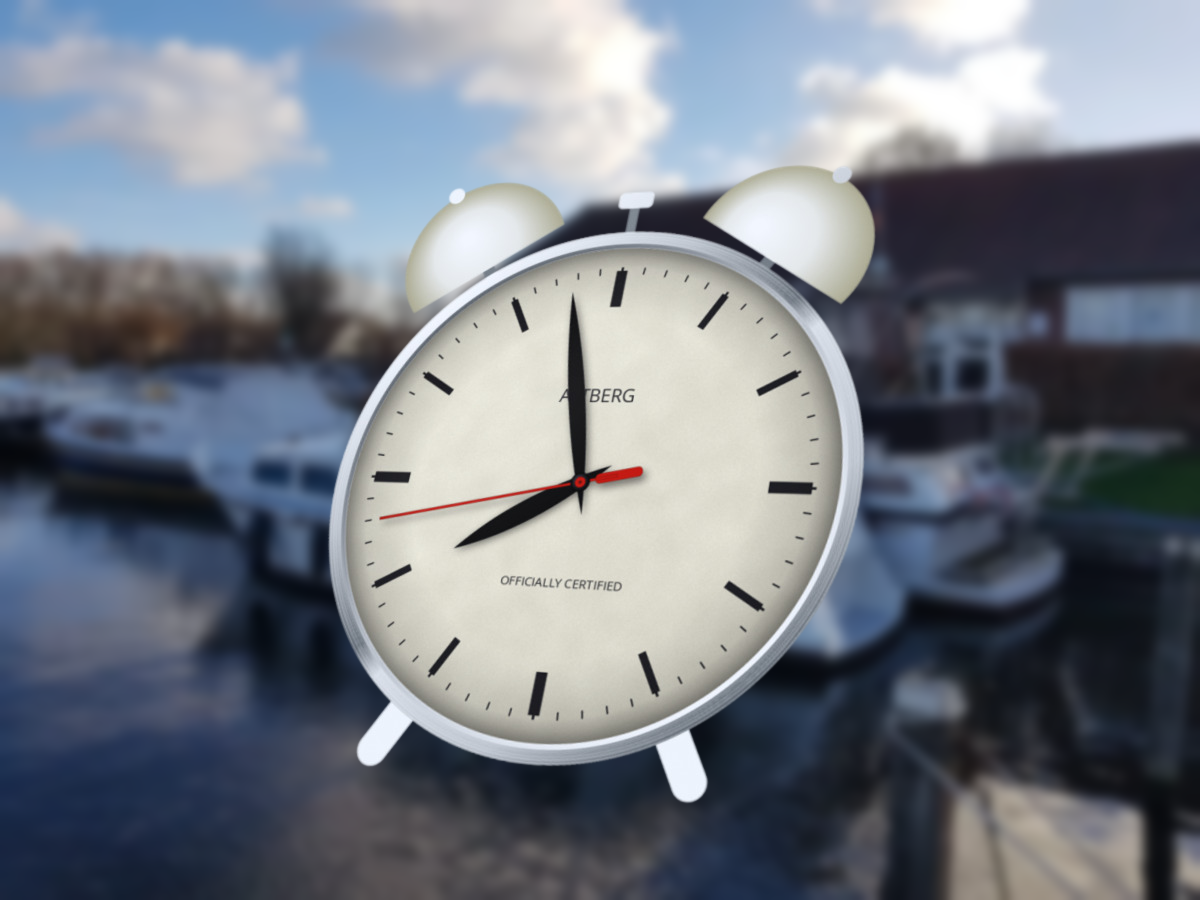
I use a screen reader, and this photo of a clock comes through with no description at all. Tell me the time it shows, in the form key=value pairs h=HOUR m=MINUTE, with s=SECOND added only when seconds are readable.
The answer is h=7 m=57 s=43
